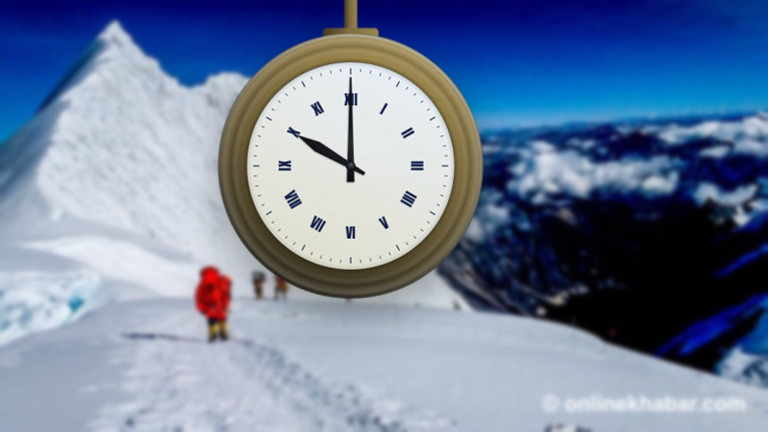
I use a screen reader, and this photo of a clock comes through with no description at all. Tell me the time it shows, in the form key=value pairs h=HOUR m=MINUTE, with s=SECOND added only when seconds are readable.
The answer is h=10 m=0
